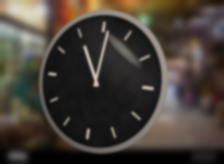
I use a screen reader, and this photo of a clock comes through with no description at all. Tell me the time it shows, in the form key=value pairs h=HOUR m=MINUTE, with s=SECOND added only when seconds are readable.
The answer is h=11 m=1
